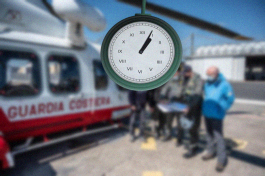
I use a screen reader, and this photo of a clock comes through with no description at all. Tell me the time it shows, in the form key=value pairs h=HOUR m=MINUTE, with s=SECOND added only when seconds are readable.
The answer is h=1 m=4
